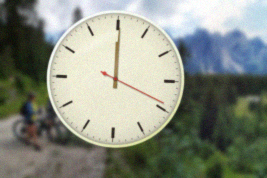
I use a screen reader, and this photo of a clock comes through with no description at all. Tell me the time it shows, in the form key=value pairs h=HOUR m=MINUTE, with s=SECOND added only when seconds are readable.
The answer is h=12 m=0 s=19
